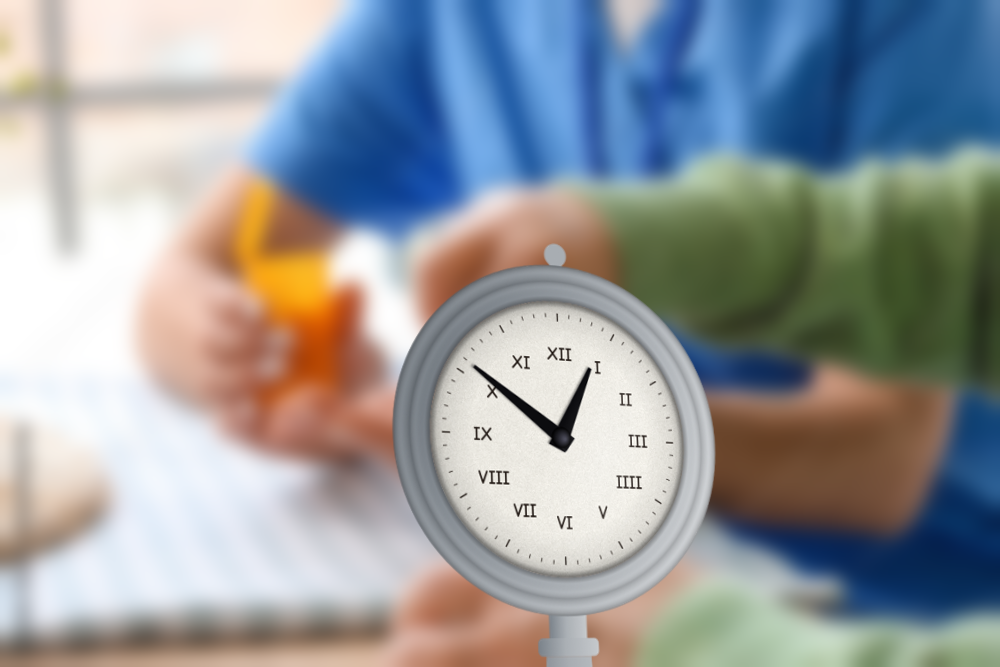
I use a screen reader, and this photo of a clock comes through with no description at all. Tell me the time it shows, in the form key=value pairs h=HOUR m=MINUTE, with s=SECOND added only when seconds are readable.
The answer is h=12 m=51
